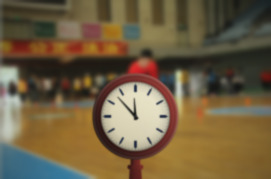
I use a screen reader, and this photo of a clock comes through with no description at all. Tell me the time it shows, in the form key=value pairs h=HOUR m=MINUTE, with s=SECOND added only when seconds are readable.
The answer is h=11 m=53
